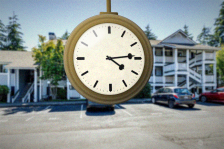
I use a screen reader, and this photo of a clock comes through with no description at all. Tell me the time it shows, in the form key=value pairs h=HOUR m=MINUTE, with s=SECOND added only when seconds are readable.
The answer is h=4 m=14
